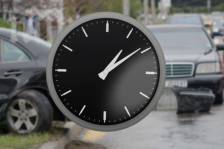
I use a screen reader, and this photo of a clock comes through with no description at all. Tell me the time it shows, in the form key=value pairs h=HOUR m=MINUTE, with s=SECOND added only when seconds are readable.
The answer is h=1 m=9
